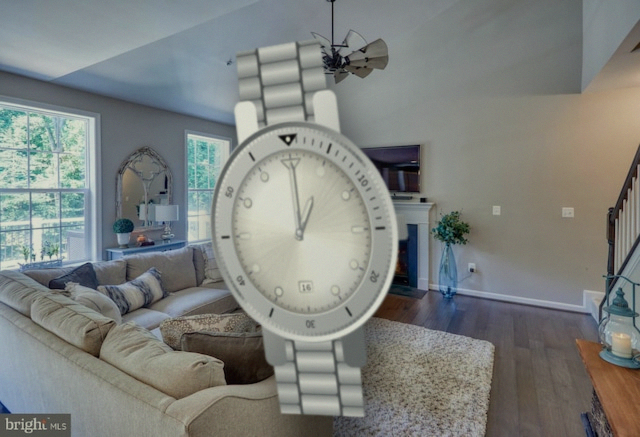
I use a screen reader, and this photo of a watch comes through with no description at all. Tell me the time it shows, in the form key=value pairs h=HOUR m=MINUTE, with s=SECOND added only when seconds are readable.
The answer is h=1 m=0
